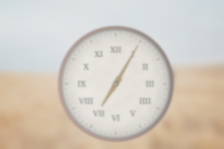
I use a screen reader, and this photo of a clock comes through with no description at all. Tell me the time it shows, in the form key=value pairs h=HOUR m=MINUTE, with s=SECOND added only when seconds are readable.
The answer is h=7 m=5
